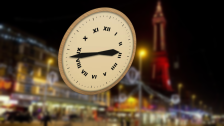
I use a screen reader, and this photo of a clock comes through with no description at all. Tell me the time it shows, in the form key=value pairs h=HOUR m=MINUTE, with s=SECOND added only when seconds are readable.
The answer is h=2 m=43
